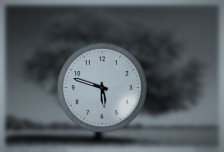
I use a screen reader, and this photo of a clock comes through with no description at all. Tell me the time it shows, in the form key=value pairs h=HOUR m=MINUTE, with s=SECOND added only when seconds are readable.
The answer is h=5 m=48
